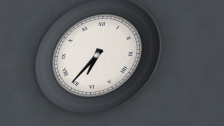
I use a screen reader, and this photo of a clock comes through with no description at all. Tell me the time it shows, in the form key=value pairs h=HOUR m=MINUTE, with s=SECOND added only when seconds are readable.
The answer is h=6 m=36
